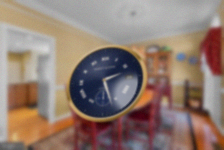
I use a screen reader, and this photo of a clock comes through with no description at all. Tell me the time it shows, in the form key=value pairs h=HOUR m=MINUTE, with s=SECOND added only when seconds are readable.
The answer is h=2 m=27
